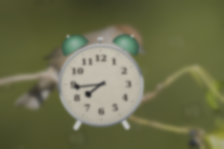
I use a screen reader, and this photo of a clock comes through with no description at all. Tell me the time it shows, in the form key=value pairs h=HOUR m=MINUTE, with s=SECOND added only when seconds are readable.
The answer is h=7 m=44
